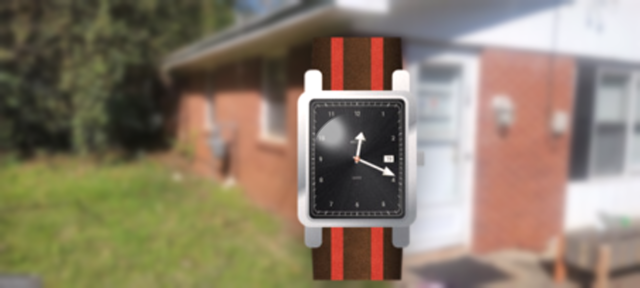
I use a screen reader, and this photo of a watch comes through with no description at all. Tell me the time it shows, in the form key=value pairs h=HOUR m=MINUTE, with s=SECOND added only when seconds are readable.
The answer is h=12 m=19
